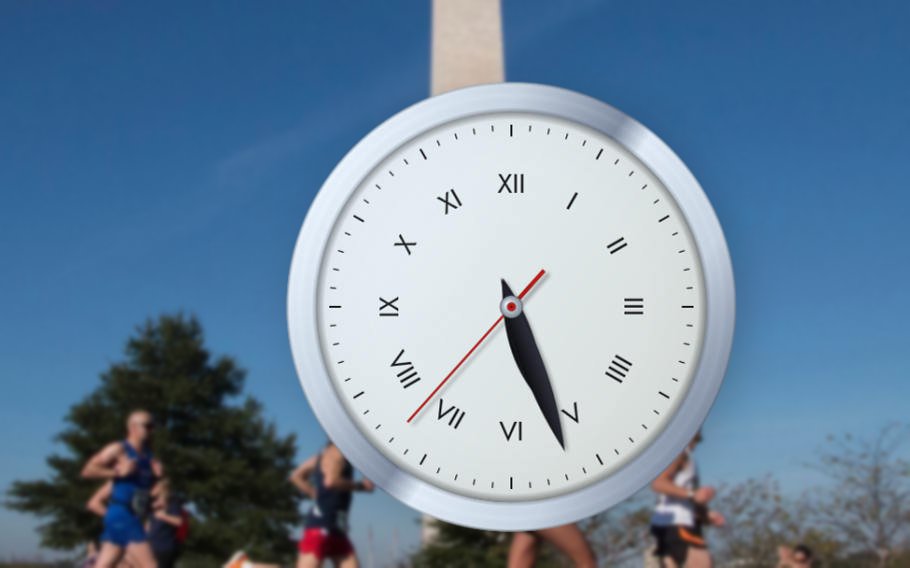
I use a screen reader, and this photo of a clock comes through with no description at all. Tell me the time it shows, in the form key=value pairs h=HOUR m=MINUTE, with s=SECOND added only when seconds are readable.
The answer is h=5 m=26 s=37
